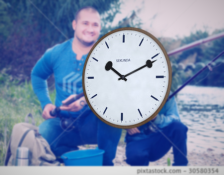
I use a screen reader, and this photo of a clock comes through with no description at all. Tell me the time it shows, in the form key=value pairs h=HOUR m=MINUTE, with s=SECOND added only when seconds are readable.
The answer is h=10 m=11
